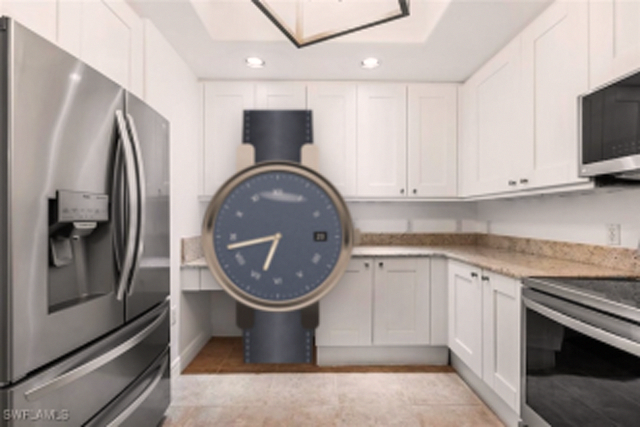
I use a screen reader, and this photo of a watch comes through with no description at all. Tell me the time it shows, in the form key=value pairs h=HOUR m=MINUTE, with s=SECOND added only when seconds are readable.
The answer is h=6 m=43
